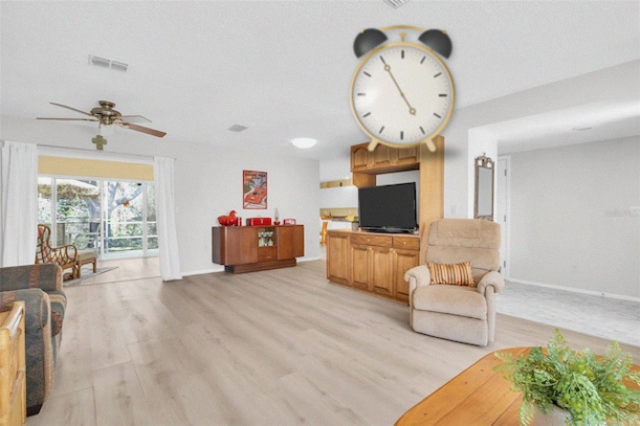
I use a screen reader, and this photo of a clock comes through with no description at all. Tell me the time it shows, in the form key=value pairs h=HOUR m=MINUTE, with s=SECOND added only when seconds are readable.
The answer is h=4 m=55
